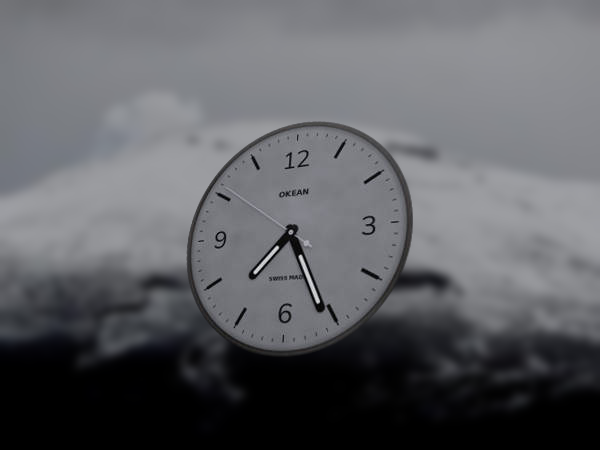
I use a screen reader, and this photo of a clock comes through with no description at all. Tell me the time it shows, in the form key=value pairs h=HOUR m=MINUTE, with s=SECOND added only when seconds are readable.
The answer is h=7 m=25 s=51
